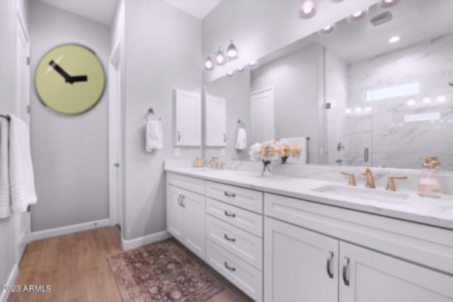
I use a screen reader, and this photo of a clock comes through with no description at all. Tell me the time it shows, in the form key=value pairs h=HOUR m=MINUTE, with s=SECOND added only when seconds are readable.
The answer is h=2 m=52
